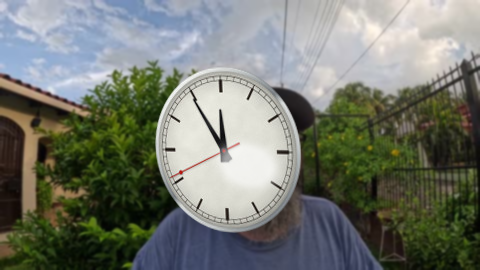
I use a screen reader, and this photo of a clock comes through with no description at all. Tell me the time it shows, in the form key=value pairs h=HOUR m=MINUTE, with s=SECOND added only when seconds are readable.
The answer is h=11 m=54 s=41
